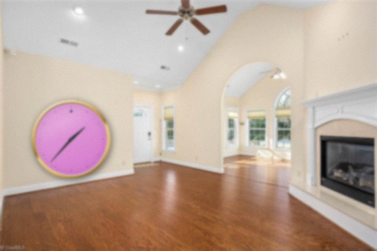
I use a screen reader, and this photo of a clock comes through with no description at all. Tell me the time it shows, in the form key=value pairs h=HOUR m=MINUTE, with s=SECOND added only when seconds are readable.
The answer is h=1 m=37
